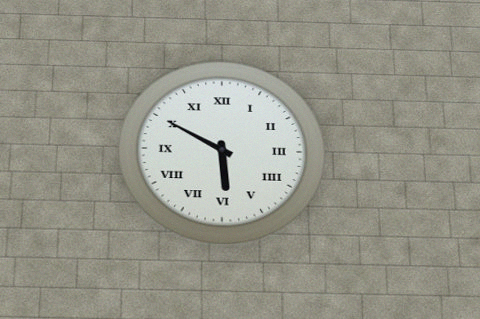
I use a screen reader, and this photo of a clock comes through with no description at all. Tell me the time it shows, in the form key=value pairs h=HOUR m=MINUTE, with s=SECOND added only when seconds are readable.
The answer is h=5 m=50
